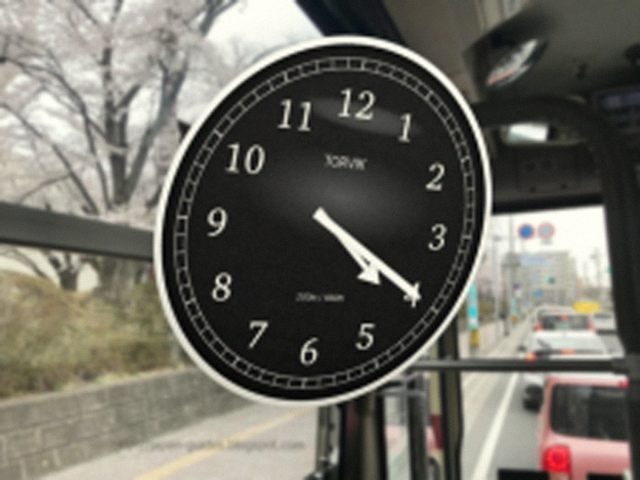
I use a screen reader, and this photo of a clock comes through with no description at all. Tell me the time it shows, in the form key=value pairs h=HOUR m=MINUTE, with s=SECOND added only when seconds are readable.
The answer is h=4 m=20
